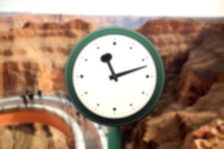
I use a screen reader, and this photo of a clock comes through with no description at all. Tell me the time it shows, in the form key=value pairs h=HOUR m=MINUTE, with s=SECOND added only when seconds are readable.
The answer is h=11 m=12
